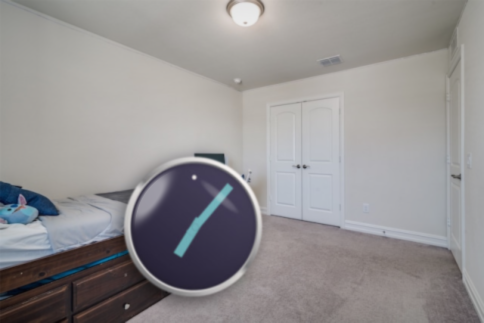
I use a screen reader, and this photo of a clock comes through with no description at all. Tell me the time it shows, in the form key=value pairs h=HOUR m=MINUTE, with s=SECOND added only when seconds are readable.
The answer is h=7 m=7
